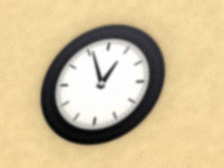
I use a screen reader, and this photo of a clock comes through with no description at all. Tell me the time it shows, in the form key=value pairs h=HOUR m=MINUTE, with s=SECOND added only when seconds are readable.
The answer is h=12 m=56
